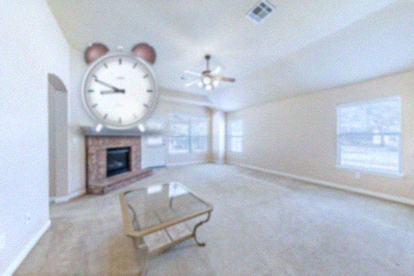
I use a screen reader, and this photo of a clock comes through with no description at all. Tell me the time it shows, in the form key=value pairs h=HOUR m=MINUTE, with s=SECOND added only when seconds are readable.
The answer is h=8 m=49
